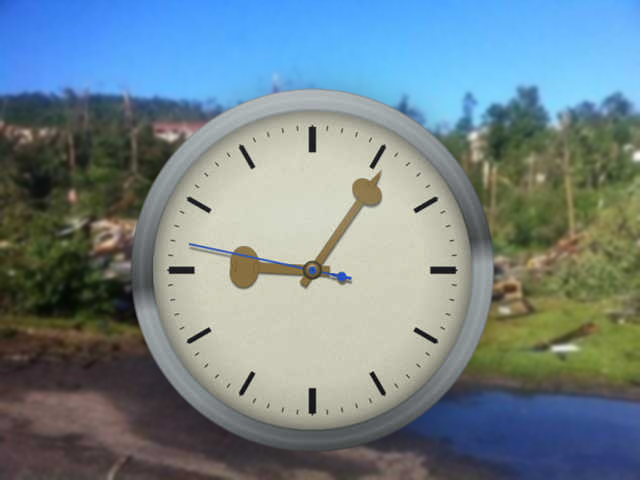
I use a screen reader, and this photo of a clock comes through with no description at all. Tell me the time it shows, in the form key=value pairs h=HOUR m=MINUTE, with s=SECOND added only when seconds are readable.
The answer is h=9 m=5 s=47
